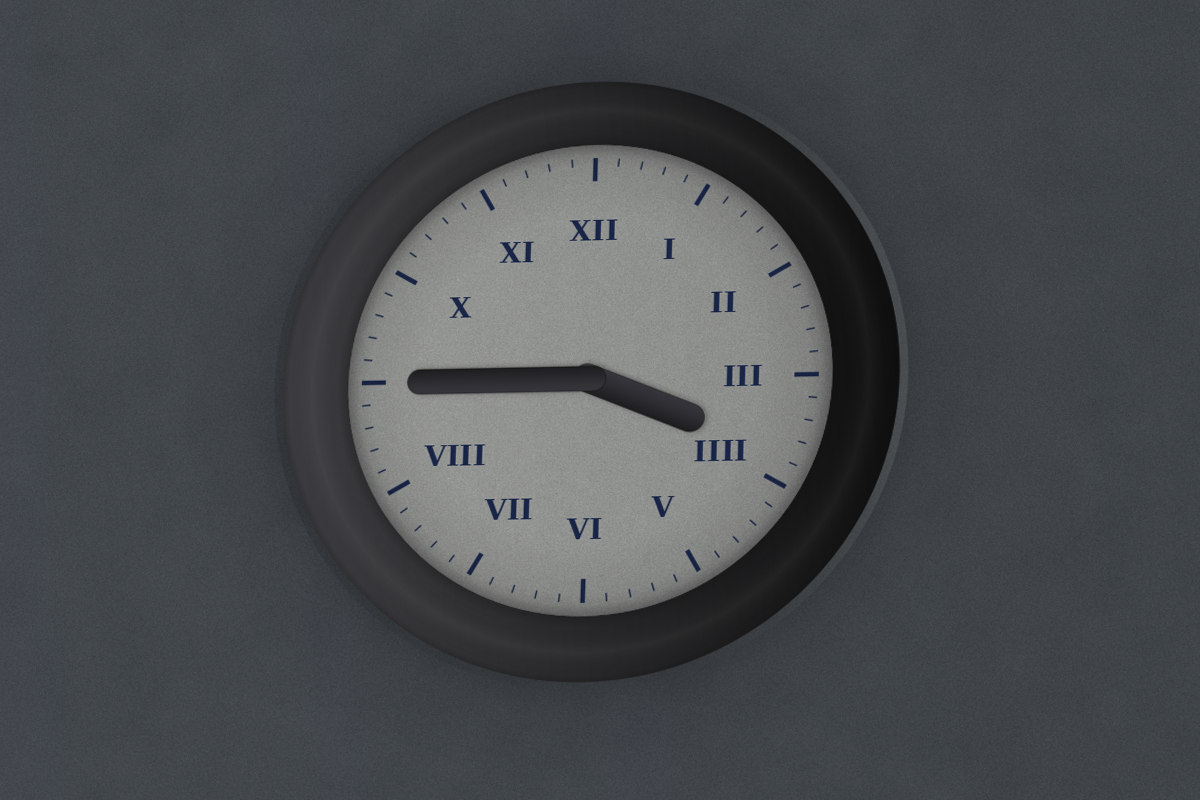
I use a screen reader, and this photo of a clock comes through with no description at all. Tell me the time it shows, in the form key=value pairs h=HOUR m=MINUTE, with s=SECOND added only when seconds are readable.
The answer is h=3 m=45
